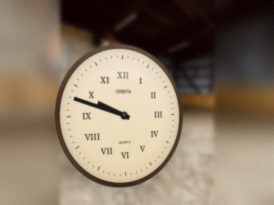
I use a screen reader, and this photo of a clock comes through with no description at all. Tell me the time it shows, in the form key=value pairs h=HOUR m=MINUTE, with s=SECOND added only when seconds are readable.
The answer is h=9 m=48
